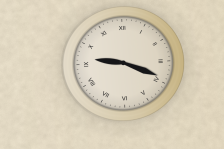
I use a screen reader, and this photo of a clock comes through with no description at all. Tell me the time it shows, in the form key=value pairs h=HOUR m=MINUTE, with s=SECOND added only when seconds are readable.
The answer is h=9 m=19
